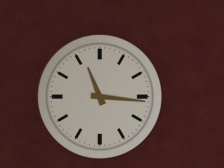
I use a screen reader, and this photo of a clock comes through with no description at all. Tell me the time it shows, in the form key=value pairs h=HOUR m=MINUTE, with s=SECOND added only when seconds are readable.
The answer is h=11 m=16
